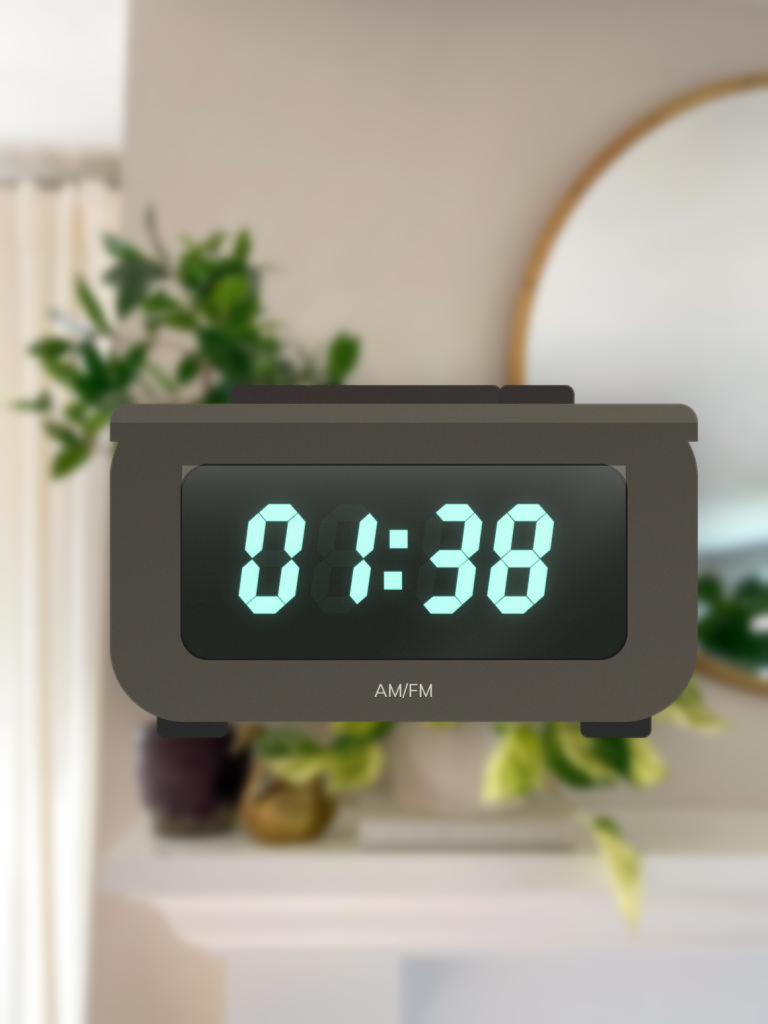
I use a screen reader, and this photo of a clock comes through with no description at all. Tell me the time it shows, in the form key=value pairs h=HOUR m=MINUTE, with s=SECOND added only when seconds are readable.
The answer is h=1 m=38
